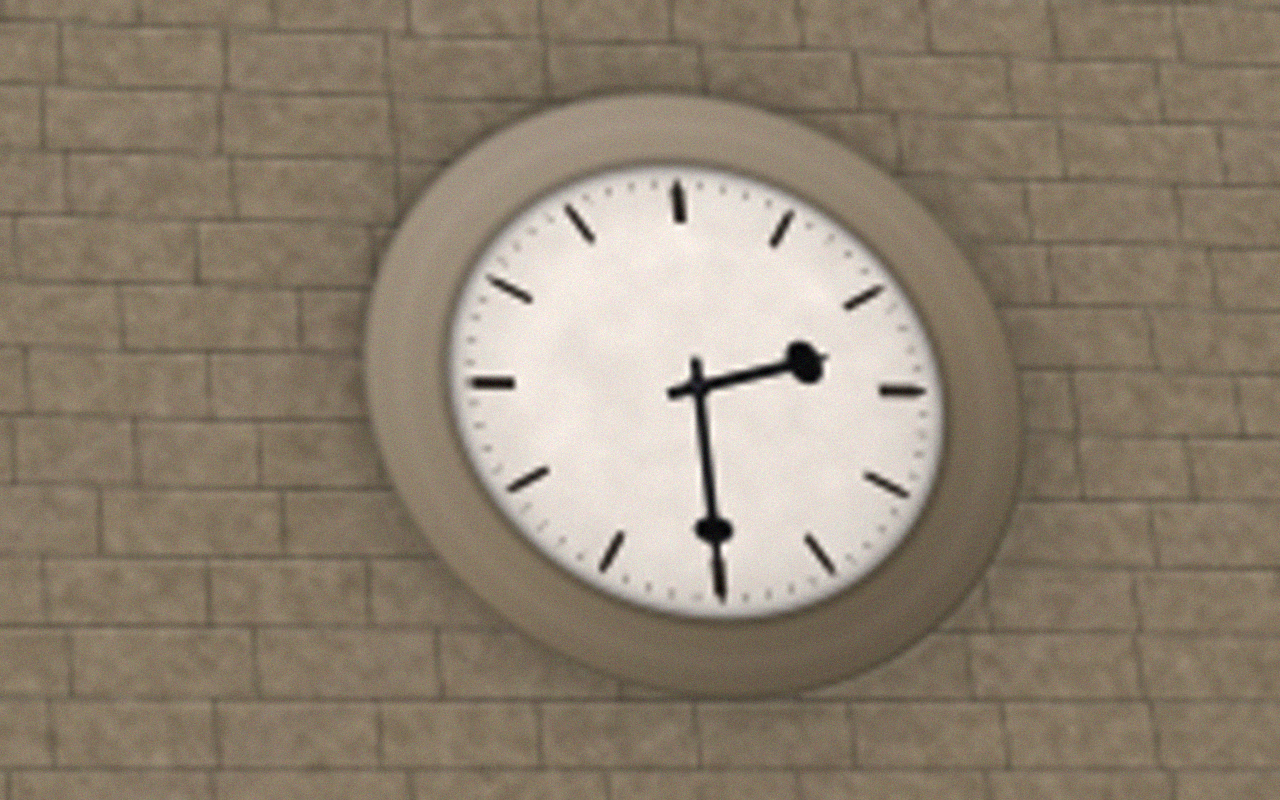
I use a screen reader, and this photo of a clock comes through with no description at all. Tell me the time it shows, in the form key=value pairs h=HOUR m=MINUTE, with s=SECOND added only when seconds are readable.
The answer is h=2 m=30
